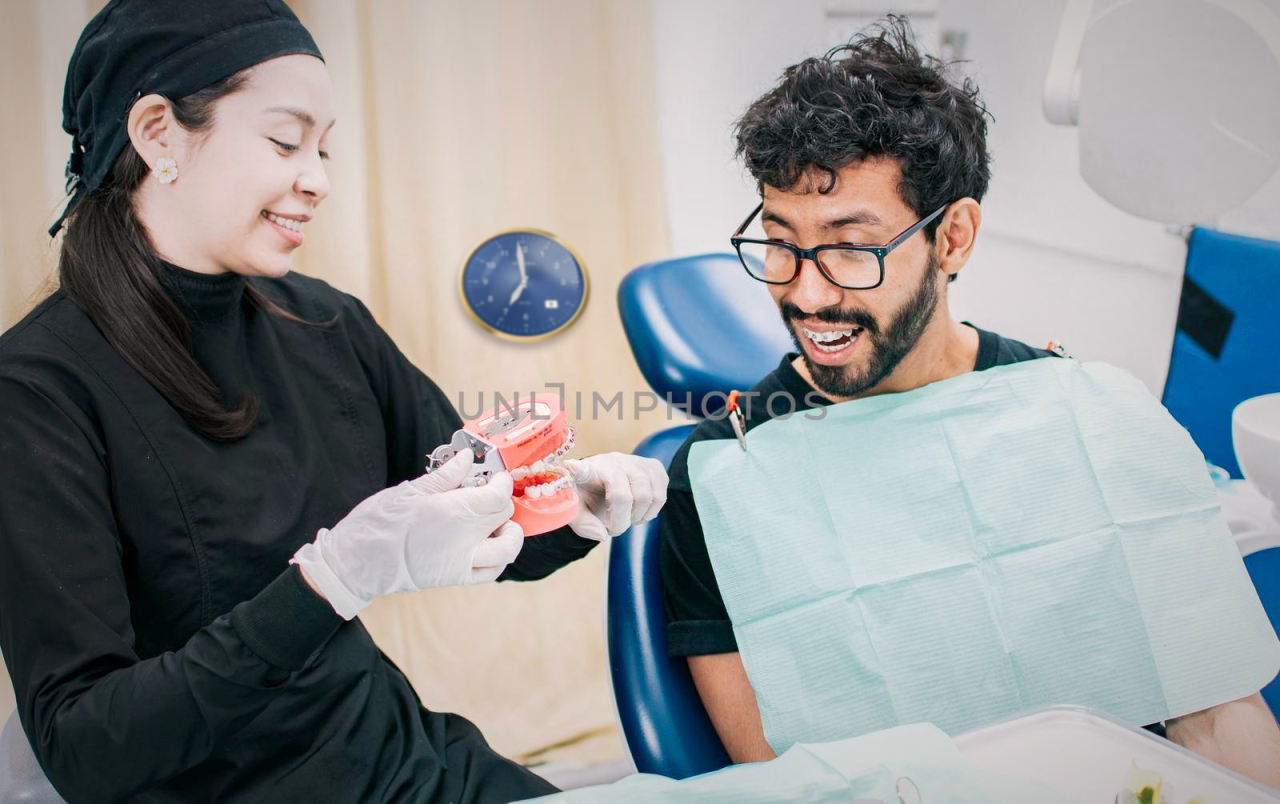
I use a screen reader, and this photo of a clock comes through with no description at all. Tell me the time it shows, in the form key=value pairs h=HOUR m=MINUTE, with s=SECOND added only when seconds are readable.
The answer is h=6 m=59
